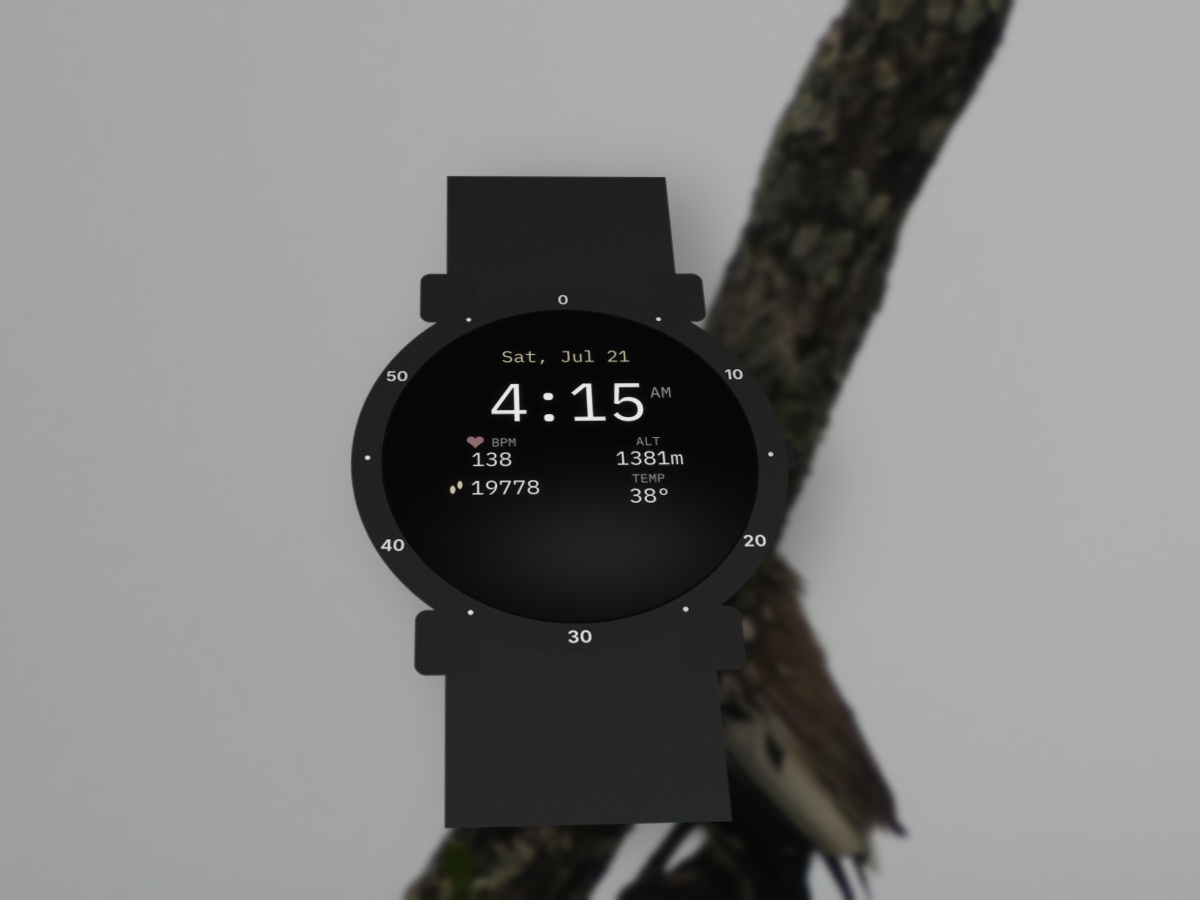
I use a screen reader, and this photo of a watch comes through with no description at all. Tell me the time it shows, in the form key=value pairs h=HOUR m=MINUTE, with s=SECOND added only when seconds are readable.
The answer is h=4 m=15
